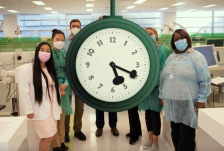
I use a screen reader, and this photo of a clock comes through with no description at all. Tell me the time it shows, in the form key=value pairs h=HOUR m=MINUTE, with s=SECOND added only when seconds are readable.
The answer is h=5 m=19
